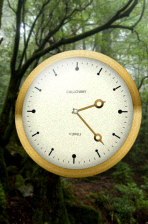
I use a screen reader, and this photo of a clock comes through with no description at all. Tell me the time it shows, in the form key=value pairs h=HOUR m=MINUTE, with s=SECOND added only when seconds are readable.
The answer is h=2 m=23
